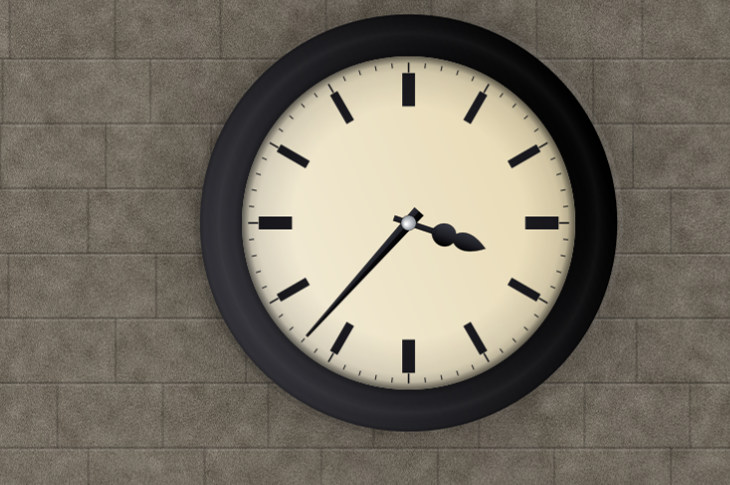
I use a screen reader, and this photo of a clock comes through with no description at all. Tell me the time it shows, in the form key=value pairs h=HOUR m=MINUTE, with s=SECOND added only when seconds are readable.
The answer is h=3 m=37
